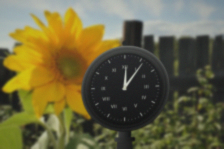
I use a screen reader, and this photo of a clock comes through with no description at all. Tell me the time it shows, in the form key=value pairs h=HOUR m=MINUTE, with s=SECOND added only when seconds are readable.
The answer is h=12 m=6
